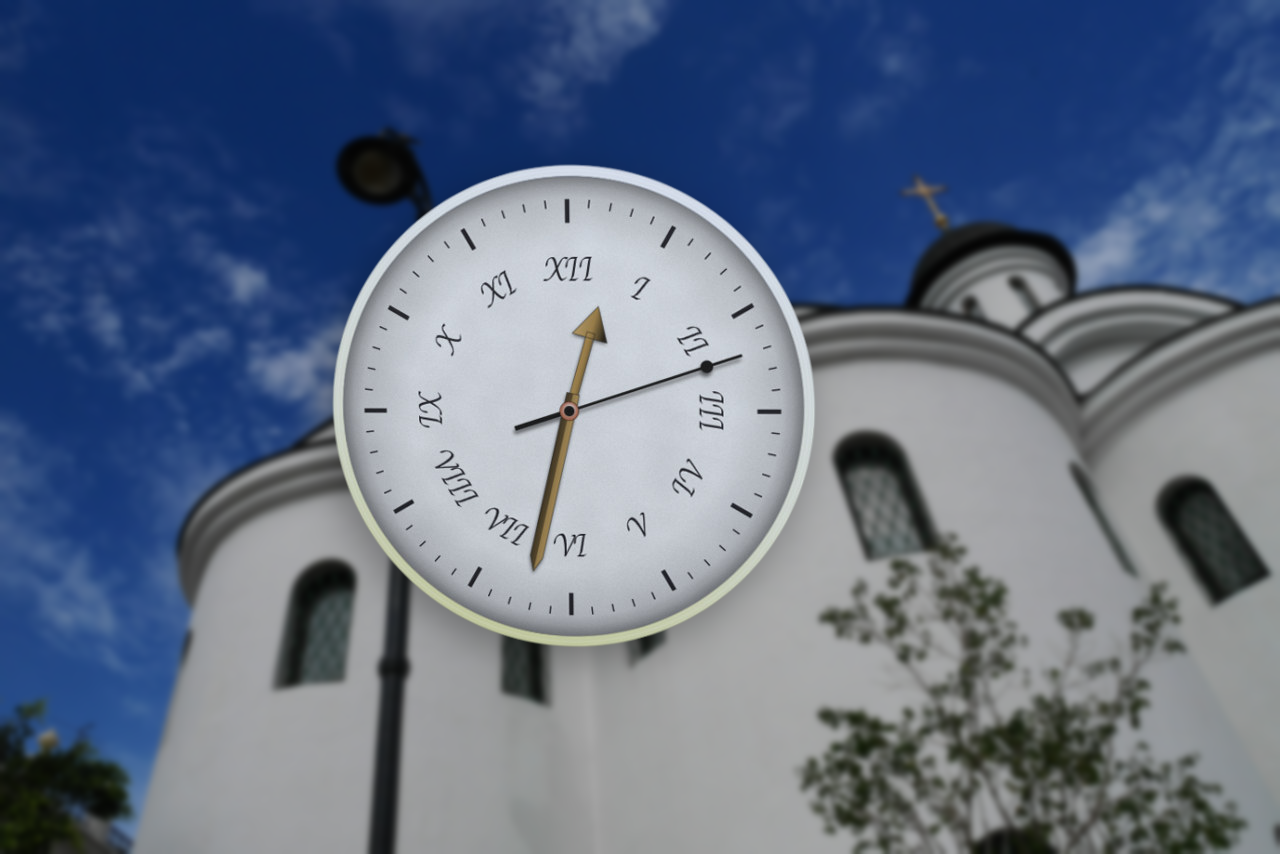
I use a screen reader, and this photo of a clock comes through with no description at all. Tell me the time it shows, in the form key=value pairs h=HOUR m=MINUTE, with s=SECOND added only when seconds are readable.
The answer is h=12 m=32 s=12
